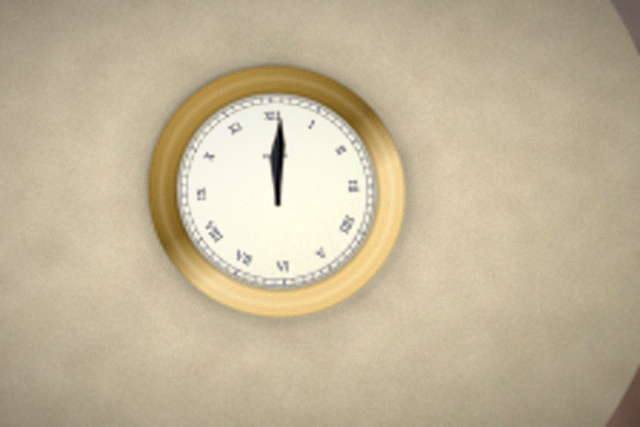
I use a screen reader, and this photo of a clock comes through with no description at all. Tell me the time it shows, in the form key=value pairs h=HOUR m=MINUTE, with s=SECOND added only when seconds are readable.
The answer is h=12 m=1
